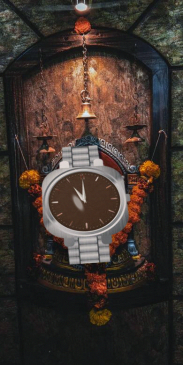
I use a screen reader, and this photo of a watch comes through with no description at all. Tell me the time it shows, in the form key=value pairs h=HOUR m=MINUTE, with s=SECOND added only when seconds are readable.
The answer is h=11 m=0
